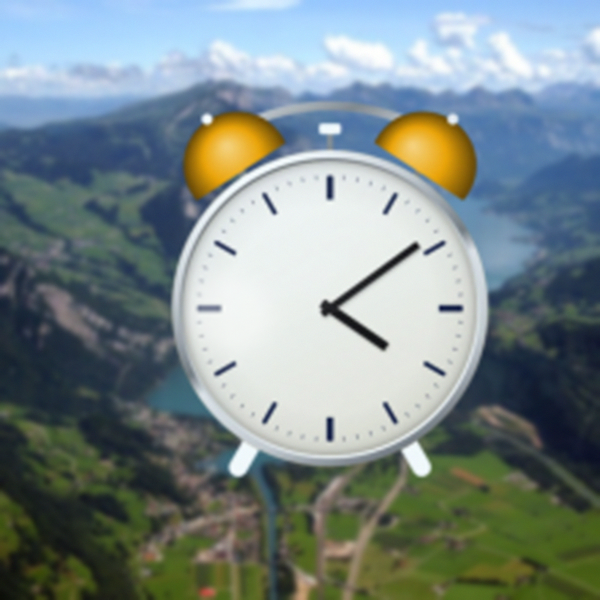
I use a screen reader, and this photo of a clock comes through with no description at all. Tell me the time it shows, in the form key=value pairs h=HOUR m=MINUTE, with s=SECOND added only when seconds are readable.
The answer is h=4 m=9
